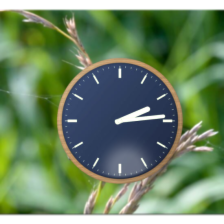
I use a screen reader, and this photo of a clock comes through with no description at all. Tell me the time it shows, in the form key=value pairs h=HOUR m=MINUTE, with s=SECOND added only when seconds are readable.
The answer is h=2 m=14
